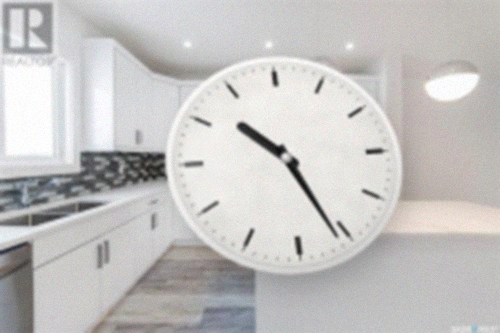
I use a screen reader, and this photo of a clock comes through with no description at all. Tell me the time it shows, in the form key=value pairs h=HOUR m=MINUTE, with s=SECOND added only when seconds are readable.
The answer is h=10 m=26
